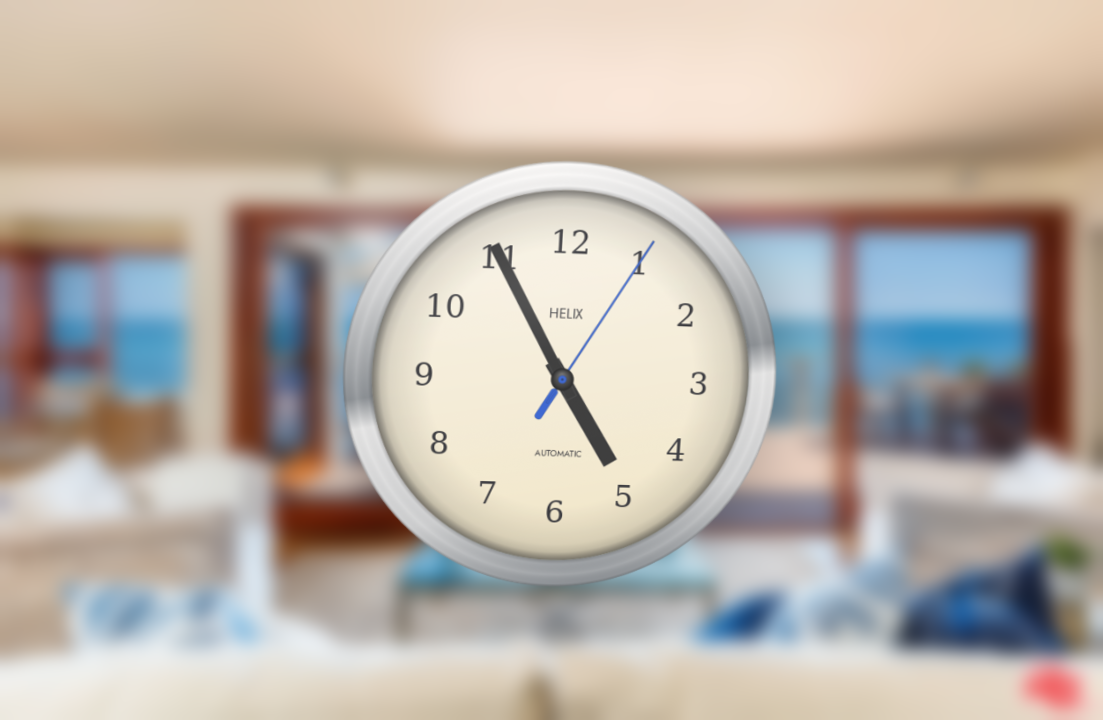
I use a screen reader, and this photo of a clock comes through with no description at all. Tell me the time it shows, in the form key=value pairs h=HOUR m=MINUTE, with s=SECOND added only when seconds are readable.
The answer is h=4 m=55 s=5
